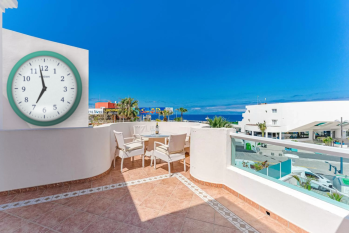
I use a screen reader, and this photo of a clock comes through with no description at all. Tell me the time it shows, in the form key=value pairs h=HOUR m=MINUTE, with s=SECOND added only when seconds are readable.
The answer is h=6 m=58
